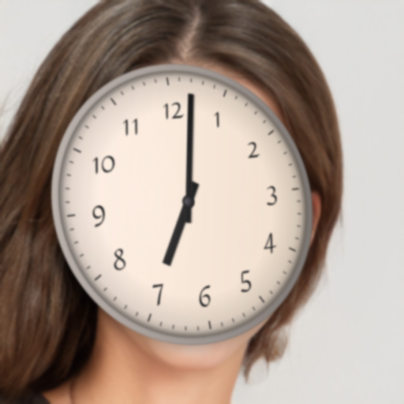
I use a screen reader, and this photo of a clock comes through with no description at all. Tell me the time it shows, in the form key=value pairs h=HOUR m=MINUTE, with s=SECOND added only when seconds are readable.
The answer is h=7 m=2
